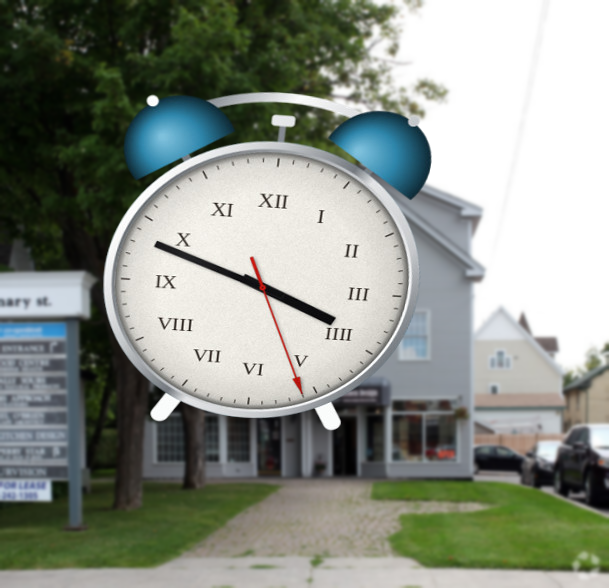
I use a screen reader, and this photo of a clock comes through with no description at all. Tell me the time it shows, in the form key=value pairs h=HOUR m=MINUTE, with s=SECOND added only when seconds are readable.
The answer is h=3 m=48 s=26
